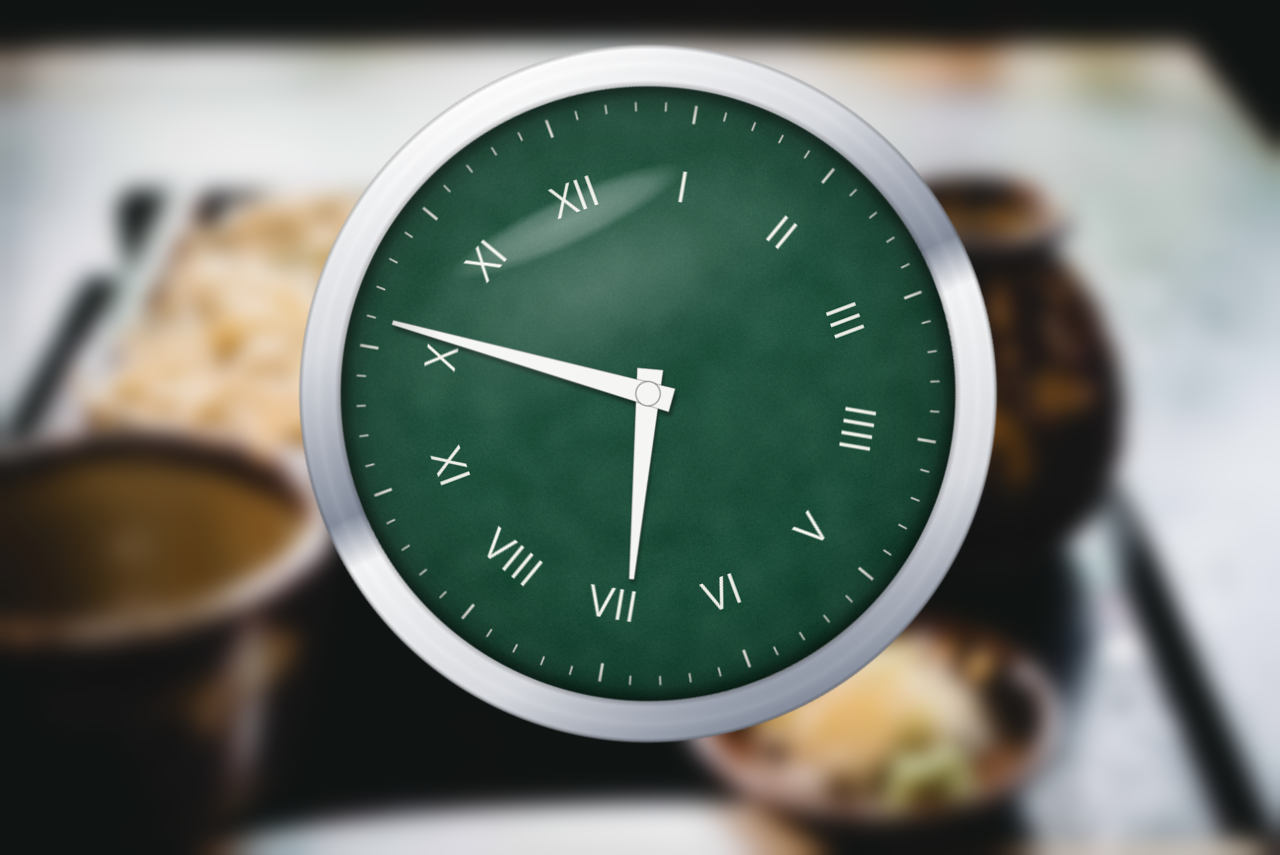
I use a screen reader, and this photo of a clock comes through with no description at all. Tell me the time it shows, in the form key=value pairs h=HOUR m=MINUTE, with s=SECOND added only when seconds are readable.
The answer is h=6 m=51
